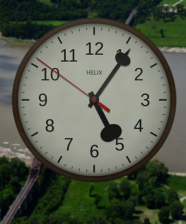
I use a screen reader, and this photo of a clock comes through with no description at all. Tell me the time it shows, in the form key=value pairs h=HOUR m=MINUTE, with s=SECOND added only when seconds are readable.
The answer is h=5 m=5 s=51
